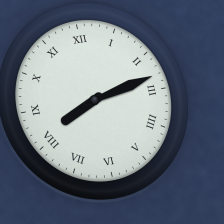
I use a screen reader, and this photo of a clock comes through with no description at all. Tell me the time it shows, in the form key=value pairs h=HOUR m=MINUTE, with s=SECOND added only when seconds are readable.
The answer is h=8 m=13
